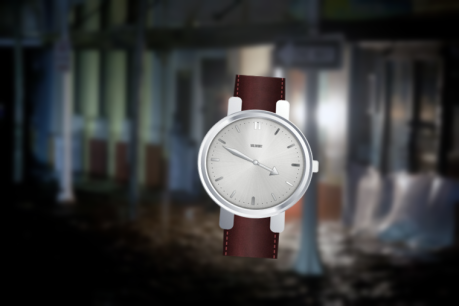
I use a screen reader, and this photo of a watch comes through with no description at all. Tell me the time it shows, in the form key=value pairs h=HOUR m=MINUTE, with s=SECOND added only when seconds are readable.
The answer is h=3 m=49
